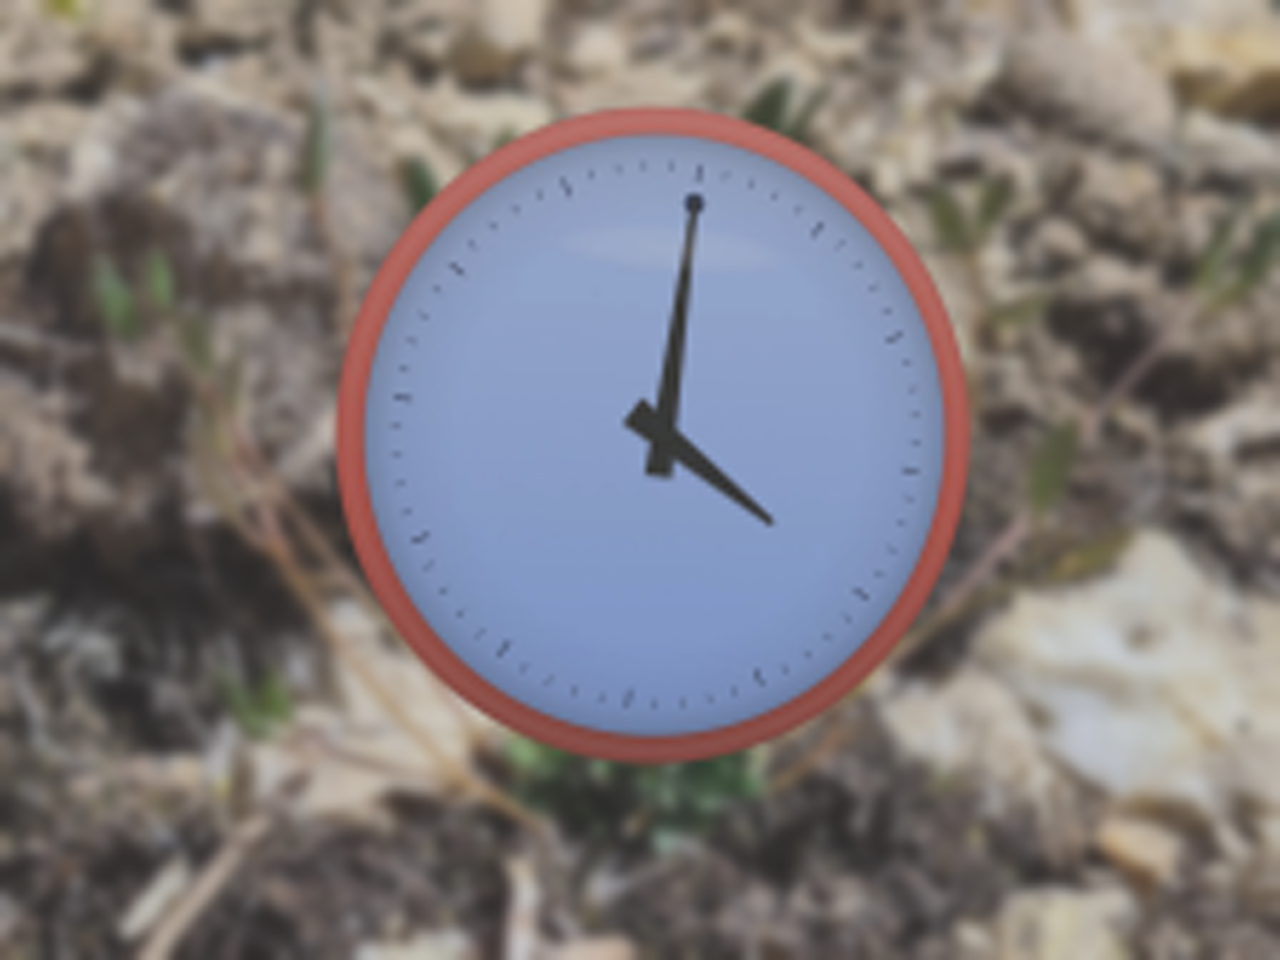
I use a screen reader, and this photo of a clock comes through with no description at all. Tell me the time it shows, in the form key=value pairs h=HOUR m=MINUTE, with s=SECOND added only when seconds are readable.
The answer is h=4 m=0
